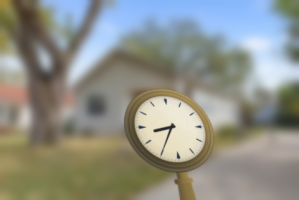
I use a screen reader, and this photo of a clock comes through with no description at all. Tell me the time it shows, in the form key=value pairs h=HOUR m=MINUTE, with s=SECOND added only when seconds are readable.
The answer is h=8 m=35
